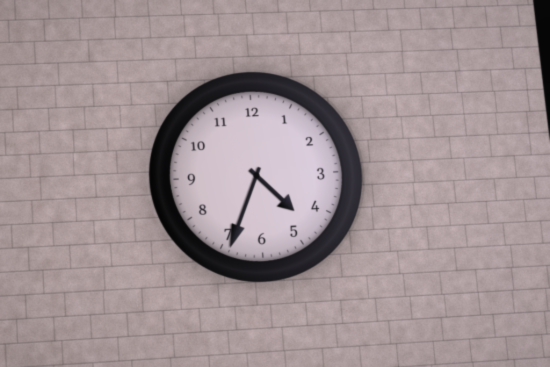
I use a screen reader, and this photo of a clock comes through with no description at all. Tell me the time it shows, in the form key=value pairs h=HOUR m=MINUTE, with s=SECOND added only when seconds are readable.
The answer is h=4 m=34
